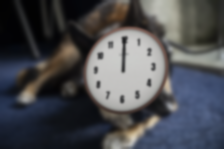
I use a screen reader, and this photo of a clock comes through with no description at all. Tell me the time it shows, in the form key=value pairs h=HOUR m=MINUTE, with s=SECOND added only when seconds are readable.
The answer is h=12 m=0
